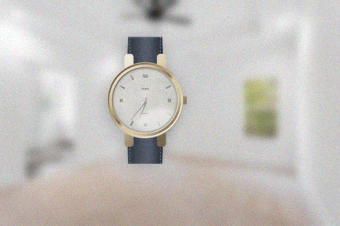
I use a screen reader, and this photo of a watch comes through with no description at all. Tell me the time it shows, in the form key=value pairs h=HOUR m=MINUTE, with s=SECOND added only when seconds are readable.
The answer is h=6 m=36
